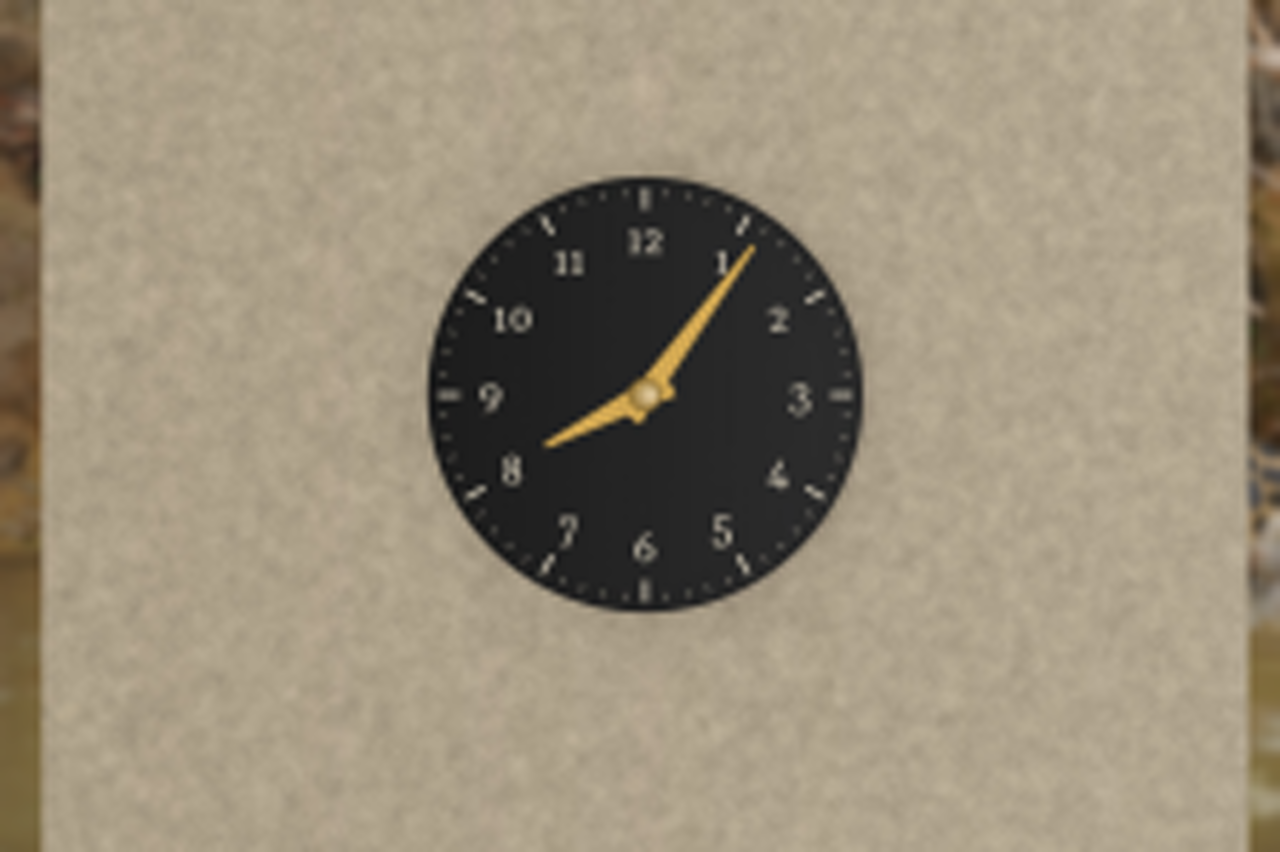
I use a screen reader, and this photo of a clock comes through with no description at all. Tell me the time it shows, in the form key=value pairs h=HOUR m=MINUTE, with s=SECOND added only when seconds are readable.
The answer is h=8 m=6
